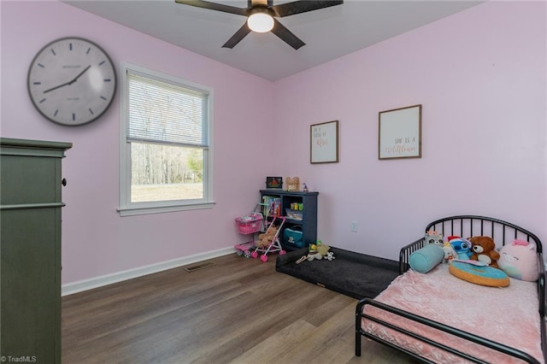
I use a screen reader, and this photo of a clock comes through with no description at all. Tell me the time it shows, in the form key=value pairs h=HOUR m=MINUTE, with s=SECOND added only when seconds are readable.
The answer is h=1 m=42
